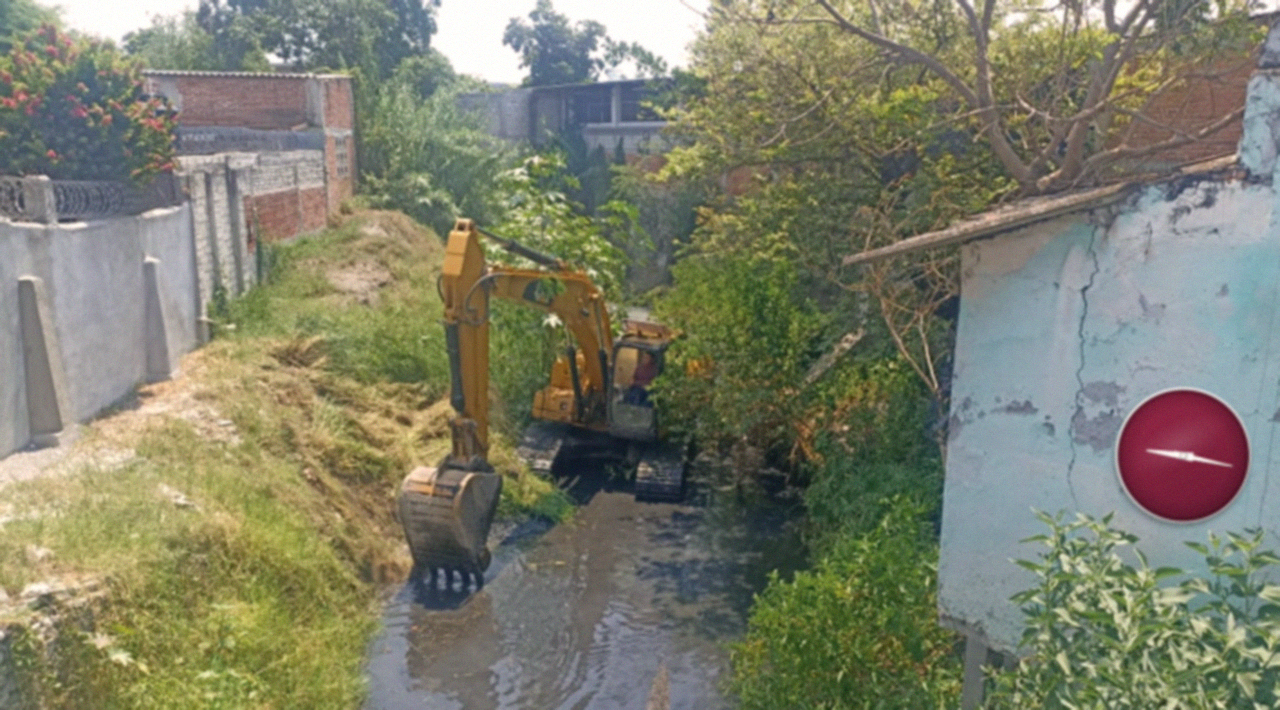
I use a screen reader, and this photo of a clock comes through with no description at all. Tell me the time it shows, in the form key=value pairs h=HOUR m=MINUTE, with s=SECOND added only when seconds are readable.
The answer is h=9 m=17
